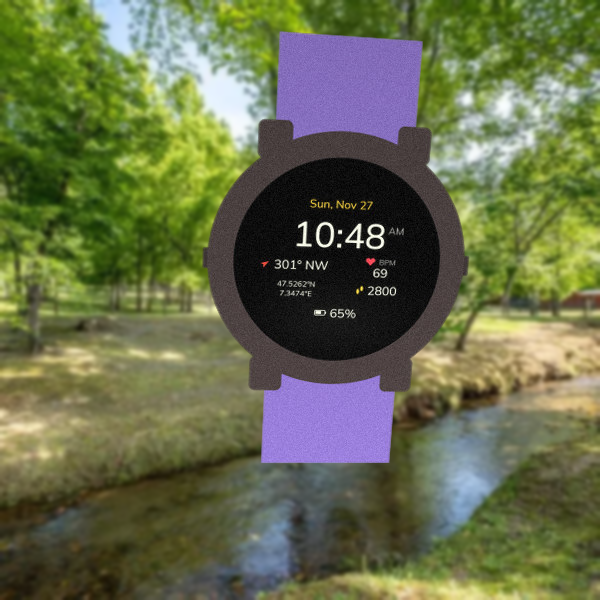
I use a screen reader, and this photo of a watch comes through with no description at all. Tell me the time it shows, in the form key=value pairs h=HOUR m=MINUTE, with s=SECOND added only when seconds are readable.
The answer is h=10 m=48
